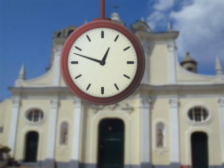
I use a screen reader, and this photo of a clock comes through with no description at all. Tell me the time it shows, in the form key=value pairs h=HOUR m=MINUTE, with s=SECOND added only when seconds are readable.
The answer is h=12 m=48
